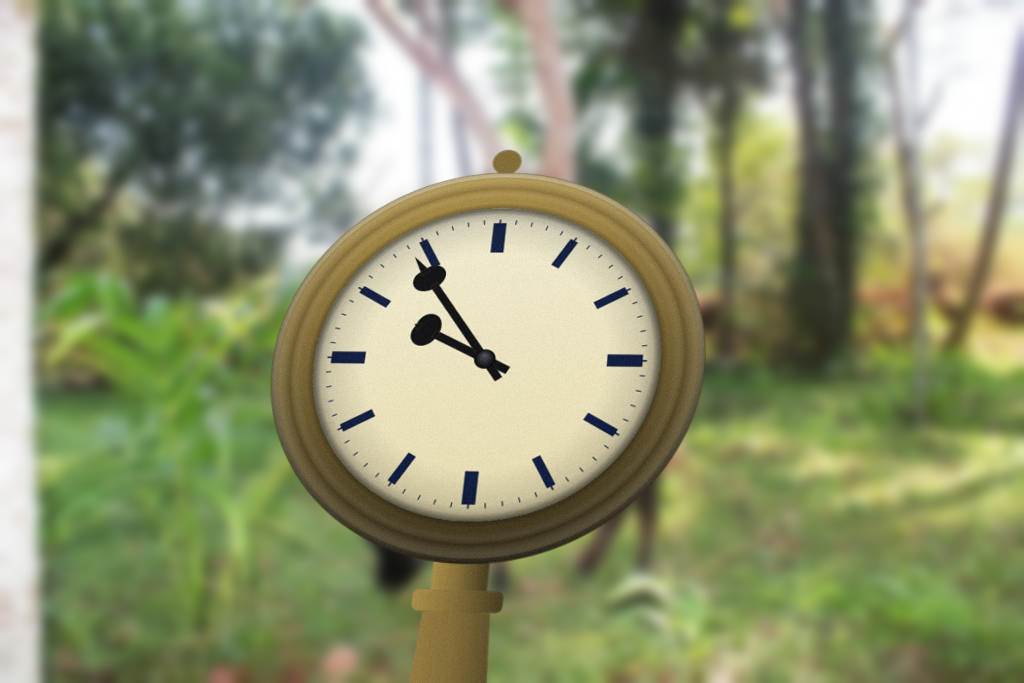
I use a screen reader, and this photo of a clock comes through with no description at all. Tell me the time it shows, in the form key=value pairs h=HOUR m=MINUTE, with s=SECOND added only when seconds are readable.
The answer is h=9 m=54
